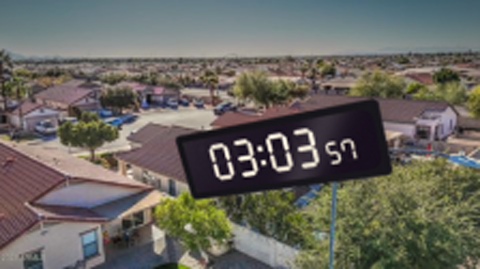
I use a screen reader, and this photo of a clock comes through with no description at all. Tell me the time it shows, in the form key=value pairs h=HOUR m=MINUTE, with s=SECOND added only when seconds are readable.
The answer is h=3 m=3 s=57
